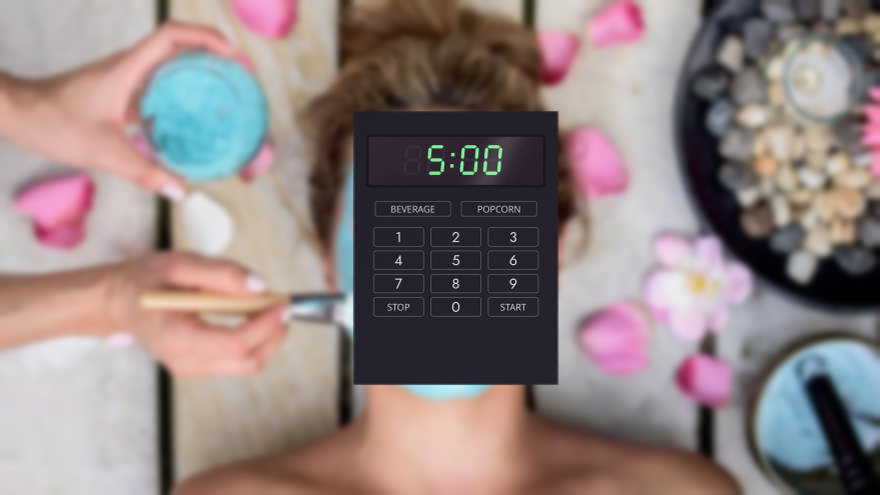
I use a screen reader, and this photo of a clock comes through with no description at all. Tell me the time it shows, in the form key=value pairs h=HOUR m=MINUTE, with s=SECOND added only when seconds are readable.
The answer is h=5 m=0
